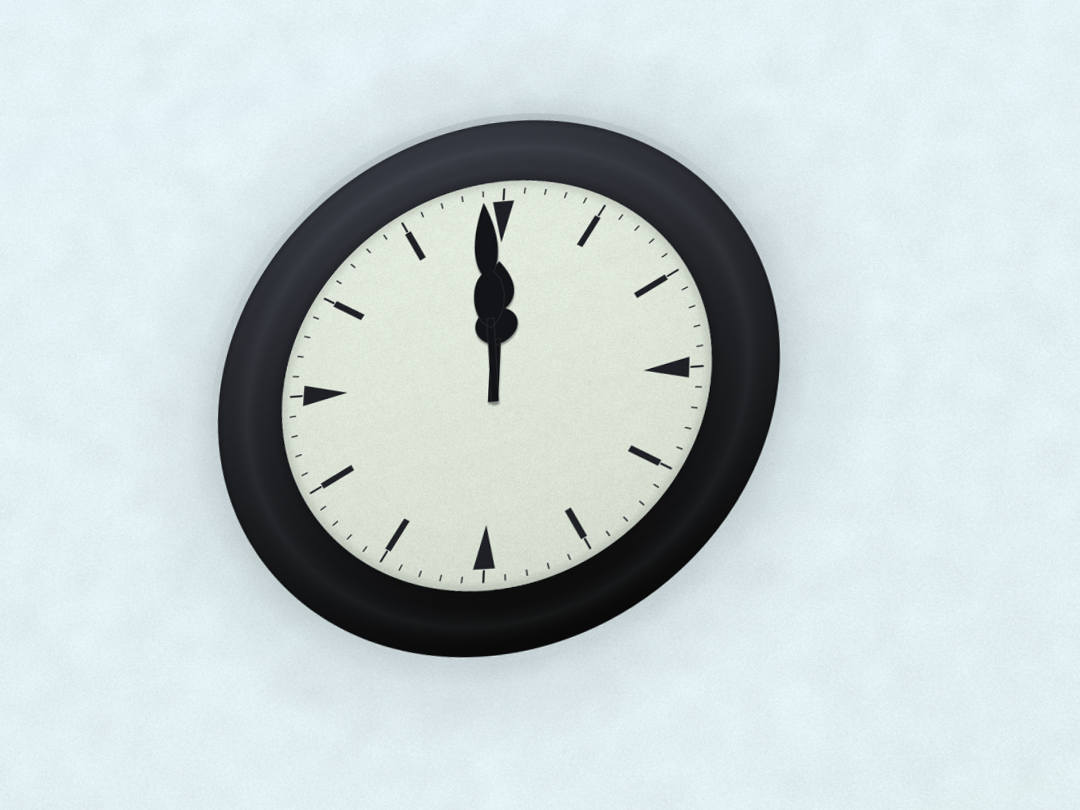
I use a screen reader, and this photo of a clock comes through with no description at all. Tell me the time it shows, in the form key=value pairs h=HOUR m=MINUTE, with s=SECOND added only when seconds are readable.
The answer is h=11 m=59
